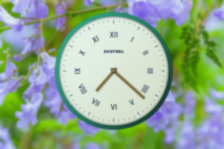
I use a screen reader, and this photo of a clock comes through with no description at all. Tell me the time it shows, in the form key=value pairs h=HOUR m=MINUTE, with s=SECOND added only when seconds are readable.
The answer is h=7 m=22
